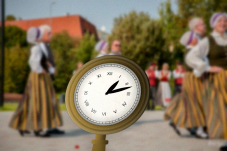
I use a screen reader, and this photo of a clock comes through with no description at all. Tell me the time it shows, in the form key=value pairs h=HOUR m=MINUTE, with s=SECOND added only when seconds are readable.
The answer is h=1 m=12
